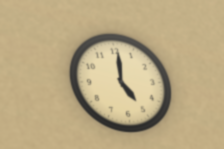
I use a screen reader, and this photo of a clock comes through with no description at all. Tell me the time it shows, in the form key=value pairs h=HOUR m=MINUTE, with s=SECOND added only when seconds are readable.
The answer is h=5 m=1
